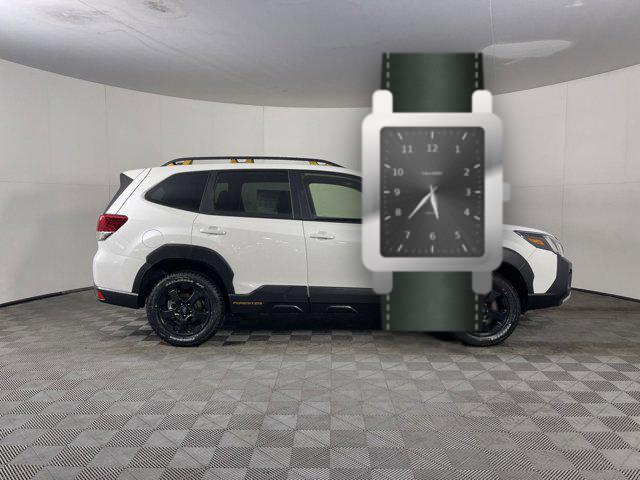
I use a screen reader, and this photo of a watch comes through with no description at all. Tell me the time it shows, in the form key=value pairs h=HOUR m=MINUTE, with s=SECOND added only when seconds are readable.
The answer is h=5 m=37
